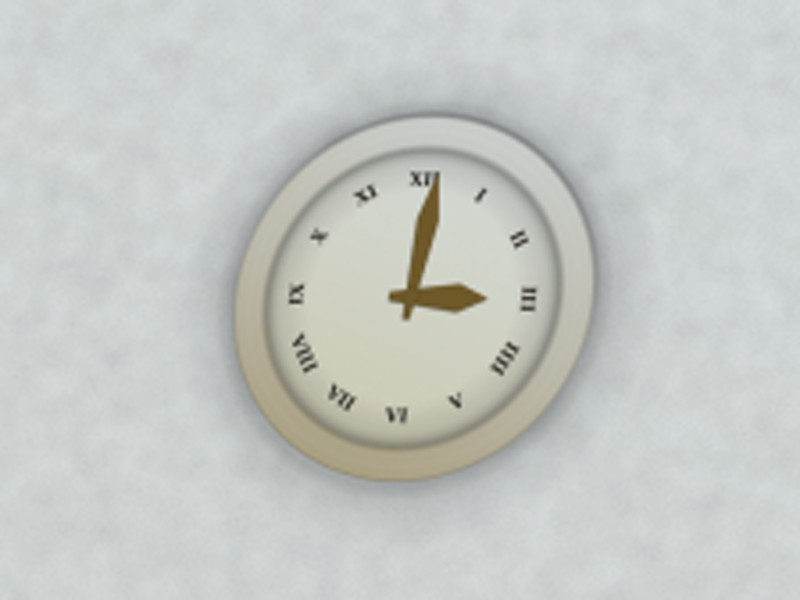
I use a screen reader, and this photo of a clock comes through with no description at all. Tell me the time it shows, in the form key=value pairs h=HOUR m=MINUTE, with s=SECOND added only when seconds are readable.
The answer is h=3 m=1
